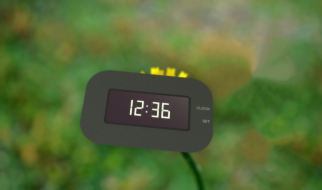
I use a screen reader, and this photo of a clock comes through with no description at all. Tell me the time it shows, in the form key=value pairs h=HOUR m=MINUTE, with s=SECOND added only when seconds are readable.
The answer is h=12 m=36
